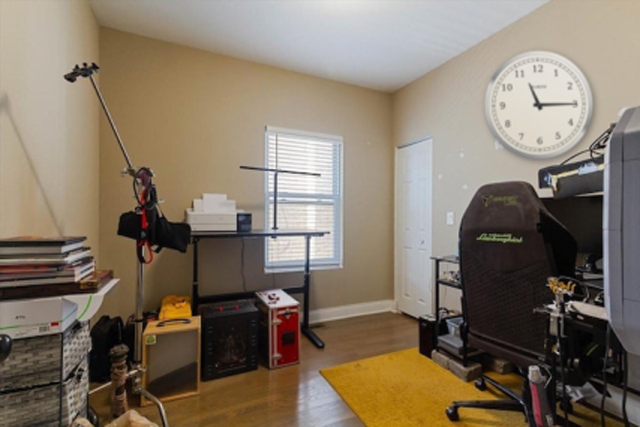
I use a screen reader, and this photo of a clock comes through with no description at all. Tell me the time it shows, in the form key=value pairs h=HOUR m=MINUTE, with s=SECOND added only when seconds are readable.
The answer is h=11 m=15
